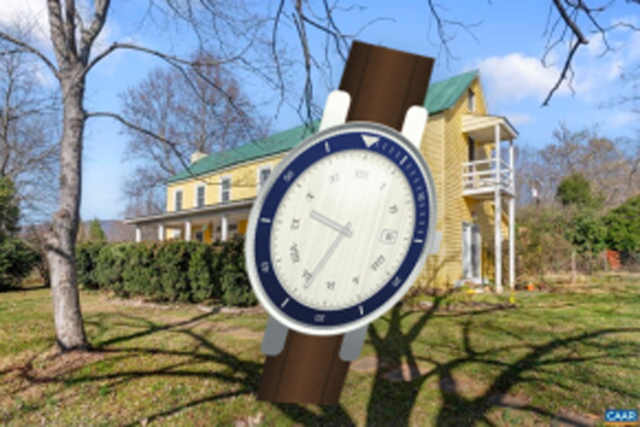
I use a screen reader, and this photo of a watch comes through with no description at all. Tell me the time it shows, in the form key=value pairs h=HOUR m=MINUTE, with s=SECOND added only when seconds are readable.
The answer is h=9 m=34
